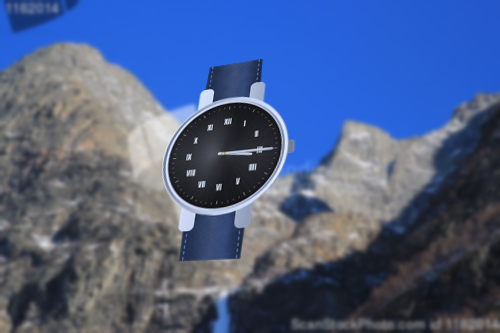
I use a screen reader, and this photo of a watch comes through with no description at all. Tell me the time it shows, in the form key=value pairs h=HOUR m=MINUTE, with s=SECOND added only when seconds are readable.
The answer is h=3 m=15
